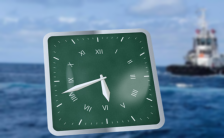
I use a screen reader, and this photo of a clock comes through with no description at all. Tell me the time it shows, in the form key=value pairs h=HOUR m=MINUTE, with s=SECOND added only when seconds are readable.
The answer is h=5 m=42
